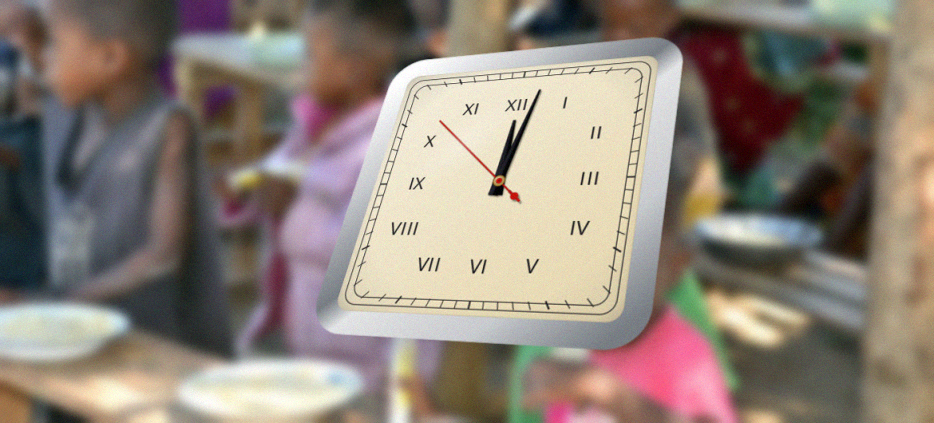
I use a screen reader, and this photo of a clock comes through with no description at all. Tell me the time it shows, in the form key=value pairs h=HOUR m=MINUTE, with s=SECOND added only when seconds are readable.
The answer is h=12 m=1 s=52
